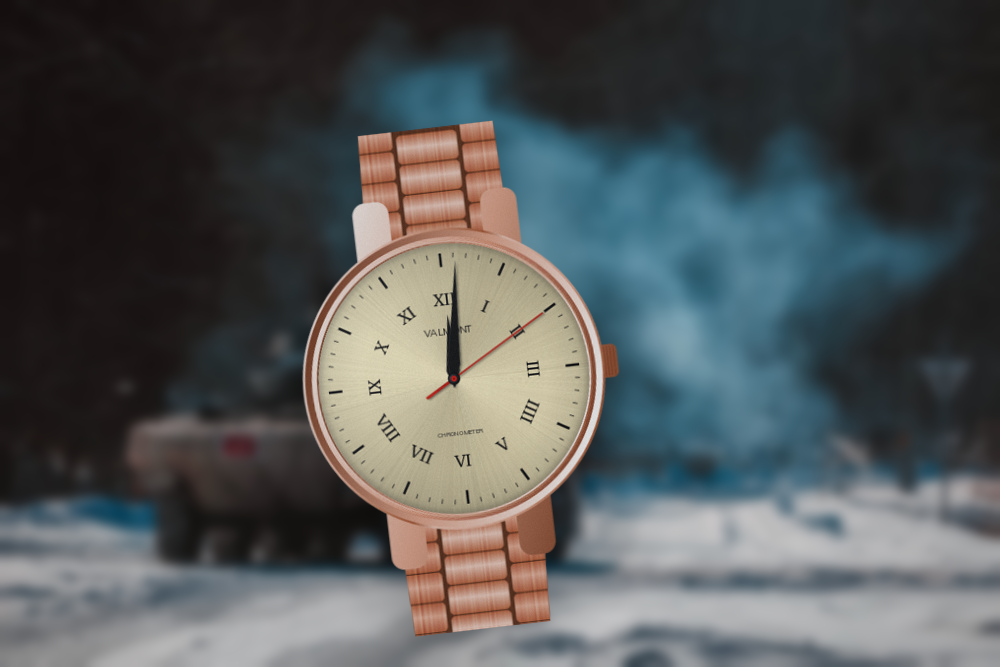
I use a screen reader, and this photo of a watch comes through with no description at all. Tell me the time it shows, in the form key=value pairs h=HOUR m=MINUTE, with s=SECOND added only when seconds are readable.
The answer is h=12 m=1 s=10
